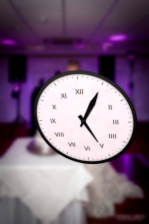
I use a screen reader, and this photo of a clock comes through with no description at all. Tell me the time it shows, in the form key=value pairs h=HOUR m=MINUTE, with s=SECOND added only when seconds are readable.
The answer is h=5 m=5
